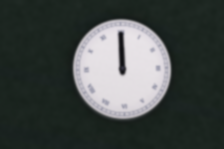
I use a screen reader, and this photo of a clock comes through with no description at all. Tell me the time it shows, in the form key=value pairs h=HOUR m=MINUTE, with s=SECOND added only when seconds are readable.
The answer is h=12 m=0
